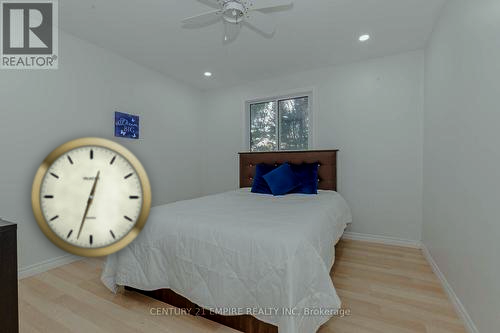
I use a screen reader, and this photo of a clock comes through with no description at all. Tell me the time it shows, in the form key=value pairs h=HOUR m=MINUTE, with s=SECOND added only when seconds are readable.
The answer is h=12 m=33
